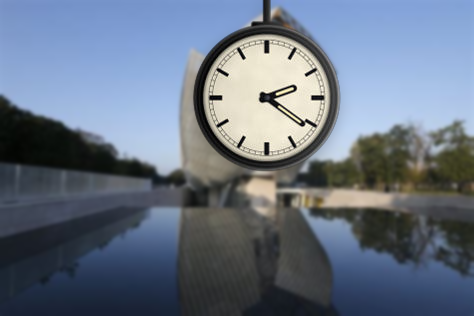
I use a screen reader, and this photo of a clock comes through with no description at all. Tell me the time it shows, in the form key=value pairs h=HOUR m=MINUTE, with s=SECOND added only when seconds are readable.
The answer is h=2 m=21
